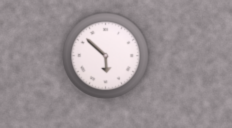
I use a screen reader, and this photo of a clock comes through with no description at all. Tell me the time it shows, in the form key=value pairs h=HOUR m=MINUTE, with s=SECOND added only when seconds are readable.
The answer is h=5 m=52
